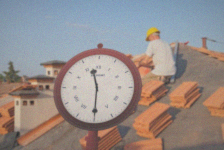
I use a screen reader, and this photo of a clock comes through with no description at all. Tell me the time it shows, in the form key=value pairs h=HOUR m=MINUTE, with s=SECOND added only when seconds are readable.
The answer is h=11 m=30
